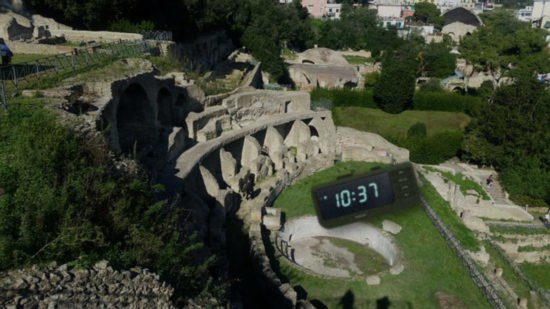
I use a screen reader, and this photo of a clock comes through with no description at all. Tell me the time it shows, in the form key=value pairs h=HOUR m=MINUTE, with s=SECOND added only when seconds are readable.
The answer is h=10 m=37
